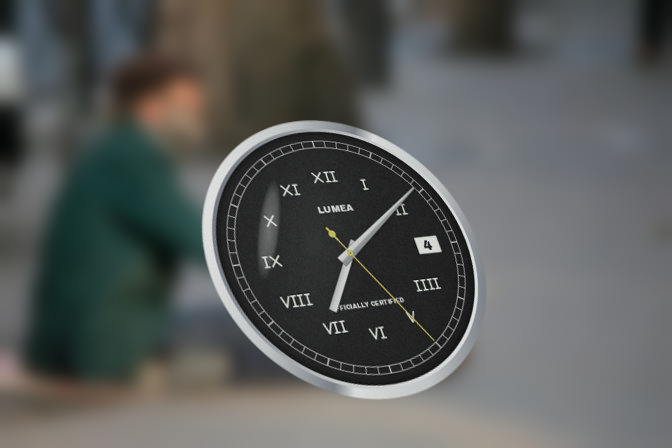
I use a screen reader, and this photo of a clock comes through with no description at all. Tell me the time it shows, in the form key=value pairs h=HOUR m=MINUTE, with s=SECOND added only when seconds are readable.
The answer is h=7 m=9 s=25
